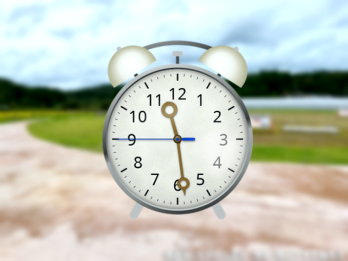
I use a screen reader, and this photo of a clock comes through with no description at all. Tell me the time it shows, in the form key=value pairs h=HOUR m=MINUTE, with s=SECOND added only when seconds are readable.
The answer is h=11 m=28 s=45
